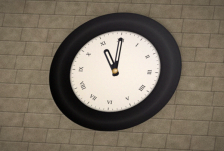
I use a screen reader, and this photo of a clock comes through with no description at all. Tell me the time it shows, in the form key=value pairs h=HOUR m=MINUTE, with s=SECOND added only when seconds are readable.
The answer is h=11 m=0
